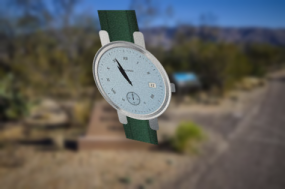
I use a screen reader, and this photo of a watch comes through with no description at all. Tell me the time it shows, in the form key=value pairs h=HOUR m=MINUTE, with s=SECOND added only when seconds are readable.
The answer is h=10 m=56
